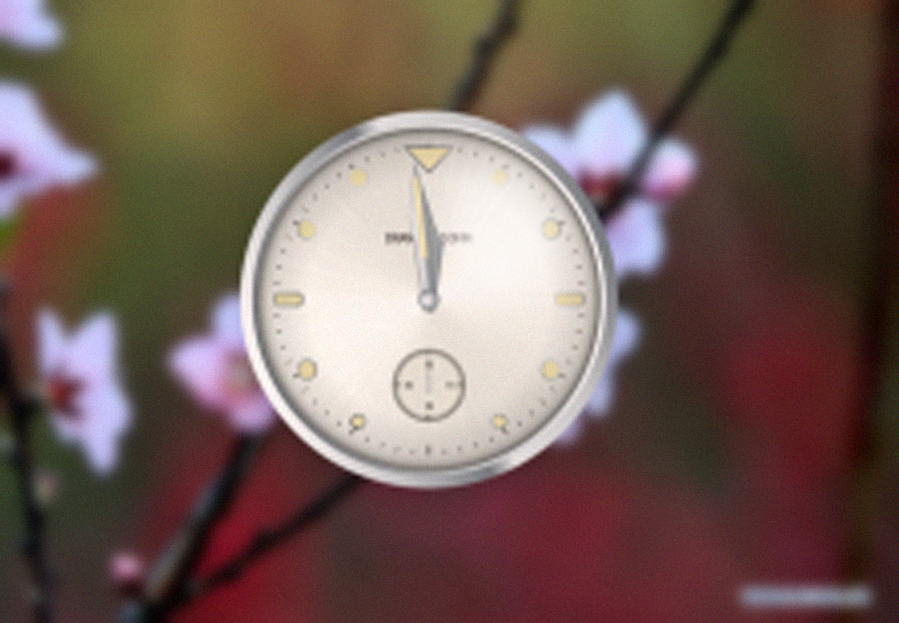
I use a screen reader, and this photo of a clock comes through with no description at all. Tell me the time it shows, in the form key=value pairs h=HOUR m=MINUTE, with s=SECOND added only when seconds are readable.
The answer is h=11 m=59
